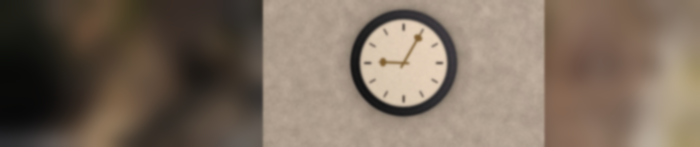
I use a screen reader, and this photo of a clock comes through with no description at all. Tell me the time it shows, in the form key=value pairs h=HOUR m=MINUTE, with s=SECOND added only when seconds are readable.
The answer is h=9 m=5
